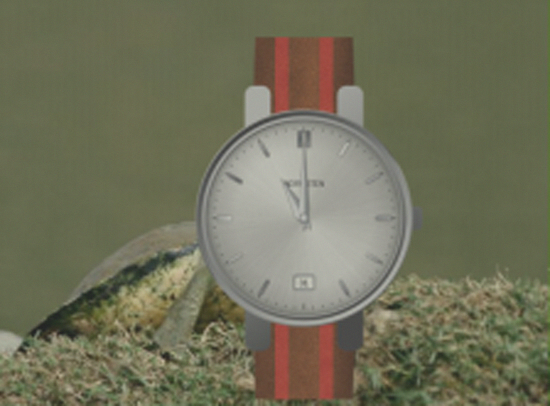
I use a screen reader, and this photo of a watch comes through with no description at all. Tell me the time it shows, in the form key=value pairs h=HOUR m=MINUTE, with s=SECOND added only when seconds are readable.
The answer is h=11 m=0
